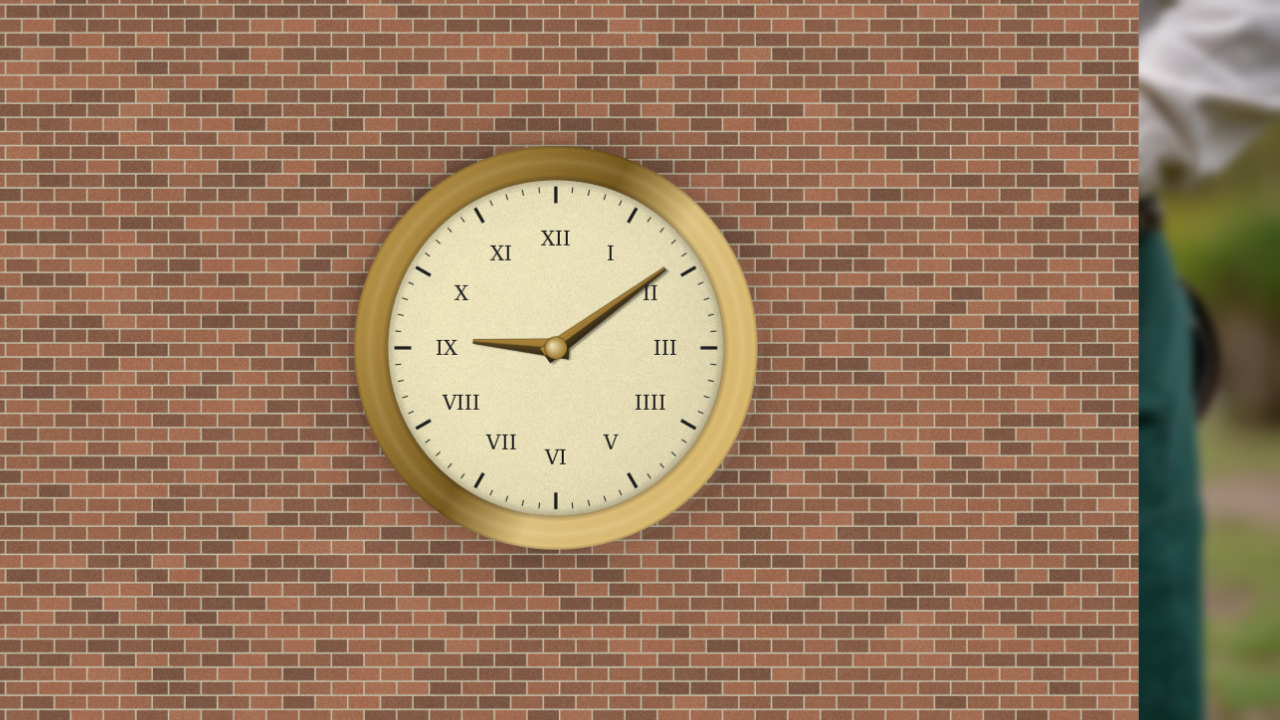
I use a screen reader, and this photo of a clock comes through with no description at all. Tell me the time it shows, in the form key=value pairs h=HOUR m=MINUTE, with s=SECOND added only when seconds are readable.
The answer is h=9 m=9
